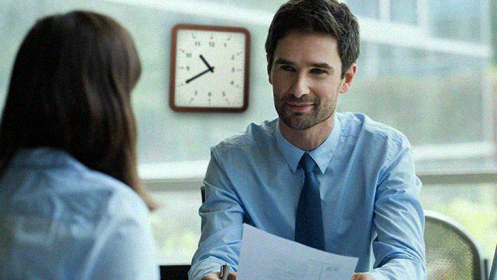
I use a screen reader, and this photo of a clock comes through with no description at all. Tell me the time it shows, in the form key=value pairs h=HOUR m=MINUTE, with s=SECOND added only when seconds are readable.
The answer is h=10 m=40
